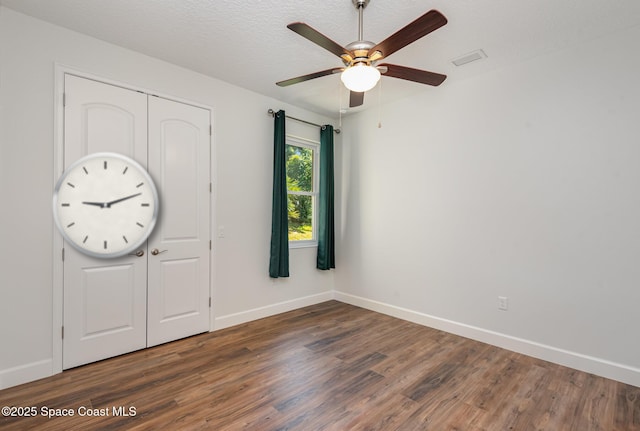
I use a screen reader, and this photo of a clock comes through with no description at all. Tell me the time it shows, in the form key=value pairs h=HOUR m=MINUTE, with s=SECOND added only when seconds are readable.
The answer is h=9 m=12
